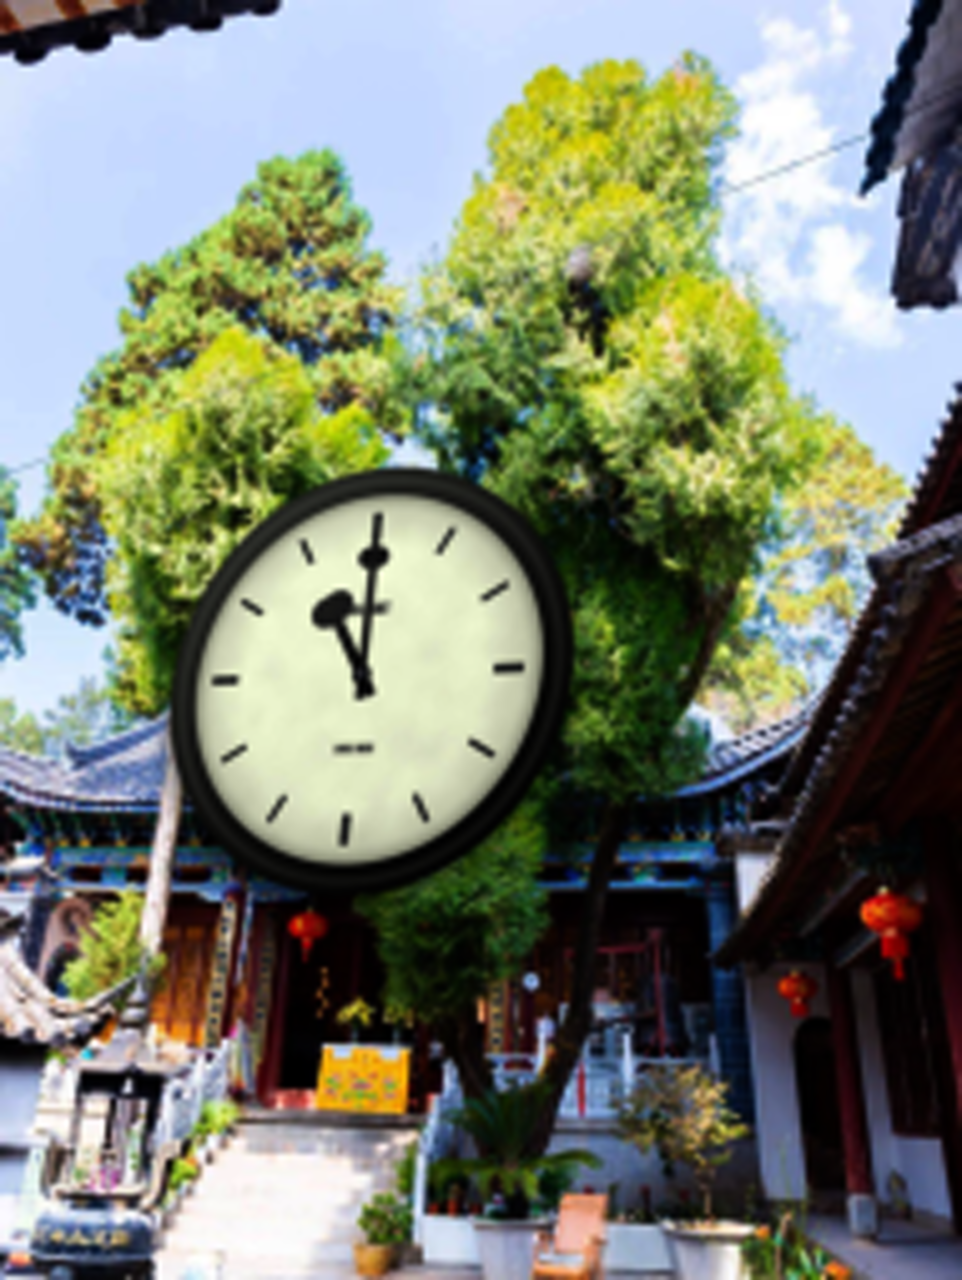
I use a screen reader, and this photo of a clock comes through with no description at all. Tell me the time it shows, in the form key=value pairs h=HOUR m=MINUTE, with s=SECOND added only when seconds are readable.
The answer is h=11 m=0
